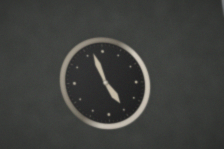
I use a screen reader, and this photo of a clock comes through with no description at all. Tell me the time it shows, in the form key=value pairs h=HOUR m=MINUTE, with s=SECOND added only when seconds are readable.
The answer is h=4 m=57
